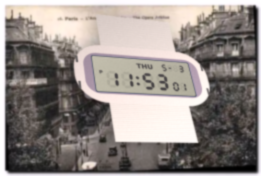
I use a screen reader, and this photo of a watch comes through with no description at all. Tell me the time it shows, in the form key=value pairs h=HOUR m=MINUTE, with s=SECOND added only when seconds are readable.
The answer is h=11 m=53
